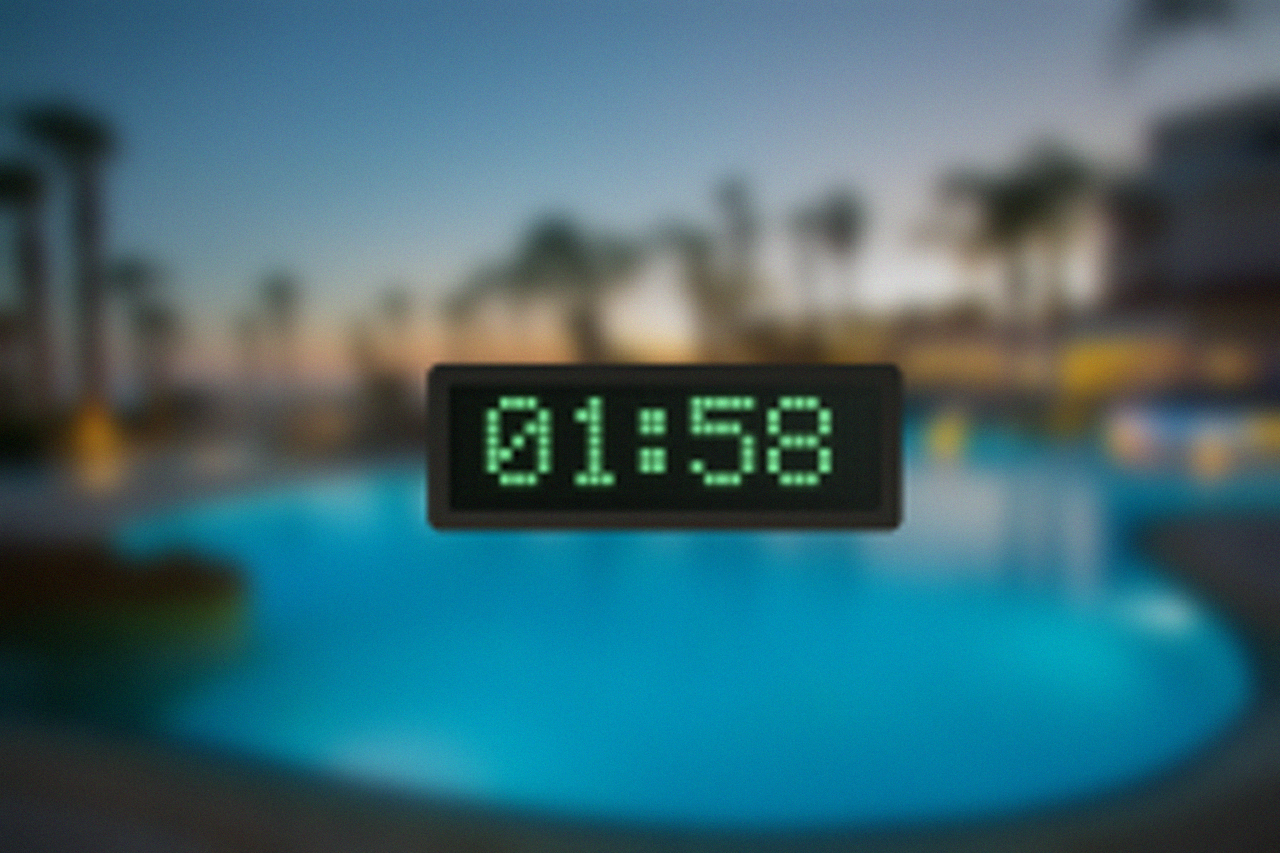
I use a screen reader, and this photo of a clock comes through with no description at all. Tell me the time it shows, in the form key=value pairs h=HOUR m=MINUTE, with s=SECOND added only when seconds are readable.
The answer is h=1 m=58
